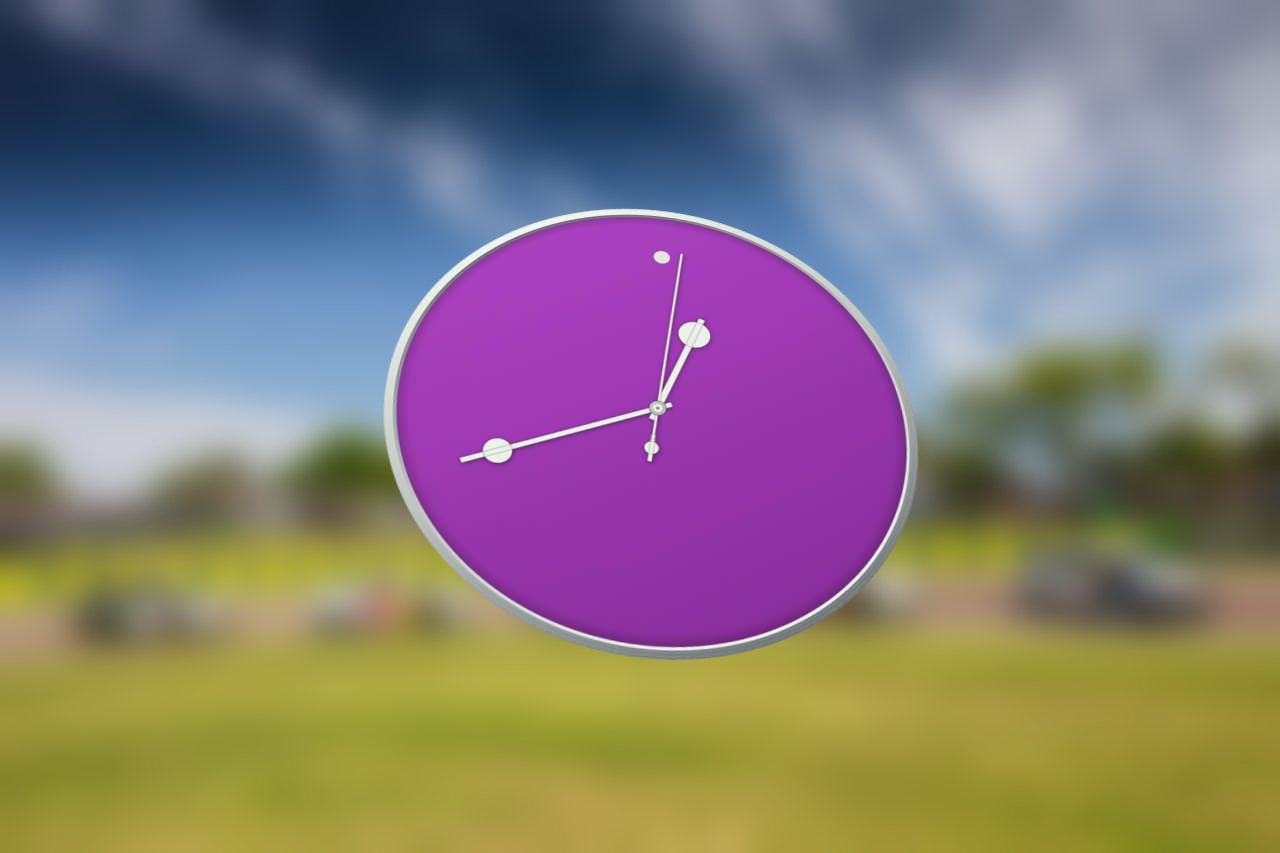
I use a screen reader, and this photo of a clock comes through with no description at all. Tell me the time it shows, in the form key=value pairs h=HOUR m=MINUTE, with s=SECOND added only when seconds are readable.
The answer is h=12 m=41 s=1
